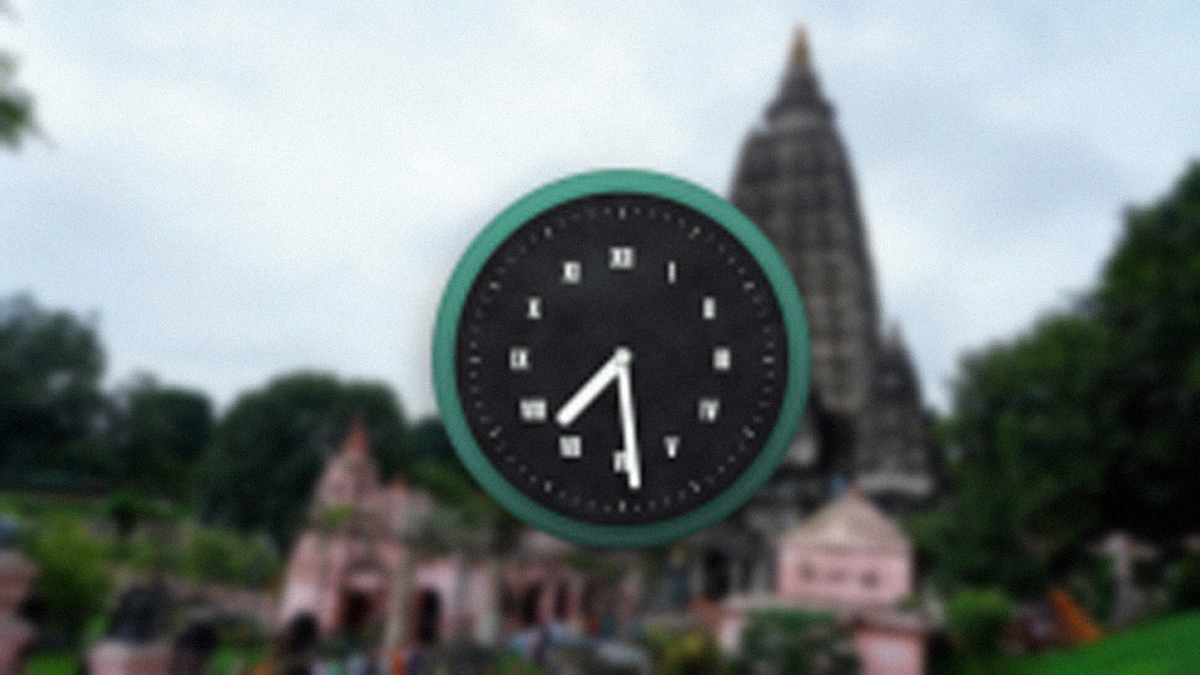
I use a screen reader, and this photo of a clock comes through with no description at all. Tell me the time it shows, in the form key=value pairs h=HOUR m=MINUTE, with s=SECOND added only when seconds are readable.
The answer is h=7 m=29
